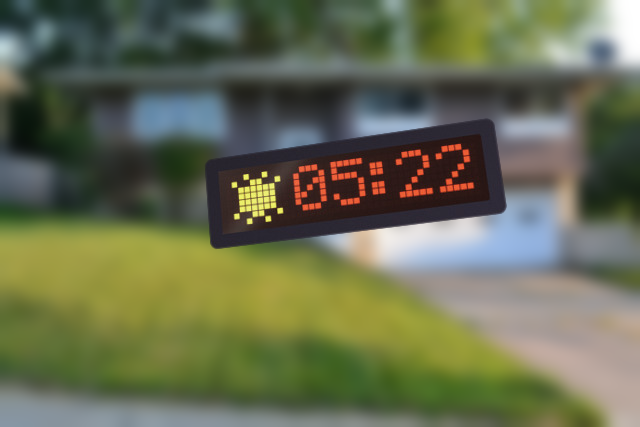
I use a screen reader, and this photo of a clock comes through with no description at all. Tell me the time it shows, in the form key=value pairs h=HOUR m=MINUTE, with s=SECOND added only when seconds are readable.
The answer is h=5 m=22
